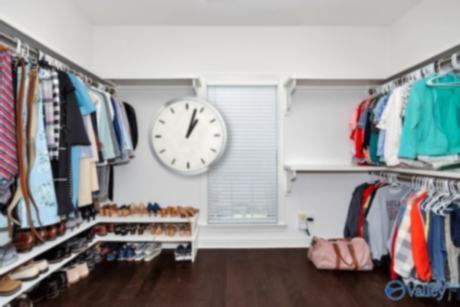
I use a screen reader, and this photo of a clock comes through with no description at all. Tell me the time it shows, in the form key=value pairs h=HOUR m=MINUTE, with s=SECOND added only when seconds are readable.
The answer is h=1 m=3
